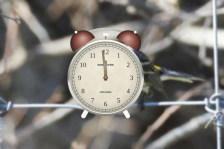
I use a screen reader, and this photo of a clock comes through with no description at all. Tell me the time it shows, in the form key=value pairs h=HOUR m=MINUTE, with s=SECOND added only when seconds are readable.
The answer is h=11 m=59
